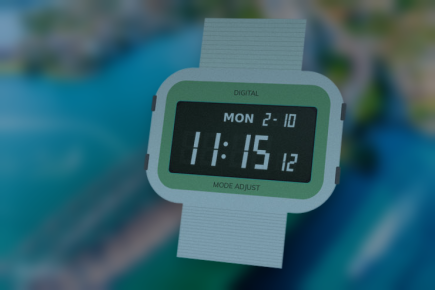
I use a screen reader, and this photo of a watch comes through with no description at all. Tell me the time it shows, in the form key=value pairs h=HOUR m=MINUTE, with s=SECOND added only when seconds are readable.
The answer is h=11 m=15 s=12
